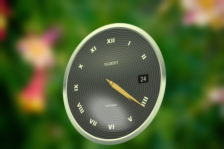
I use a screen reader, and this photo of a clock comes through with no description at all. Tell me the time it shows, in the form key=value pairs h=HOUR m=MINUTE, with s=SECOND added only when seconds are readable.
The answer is h=4 m=21
